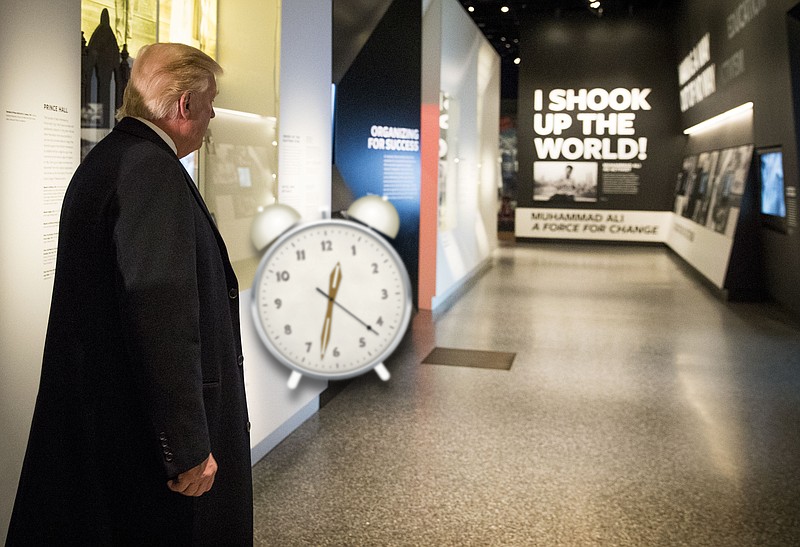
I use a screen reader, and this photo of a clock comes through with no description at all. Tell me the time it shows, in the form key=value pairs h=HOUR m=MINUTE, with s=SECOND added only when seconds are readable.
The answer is h=12 m=32 s=22
